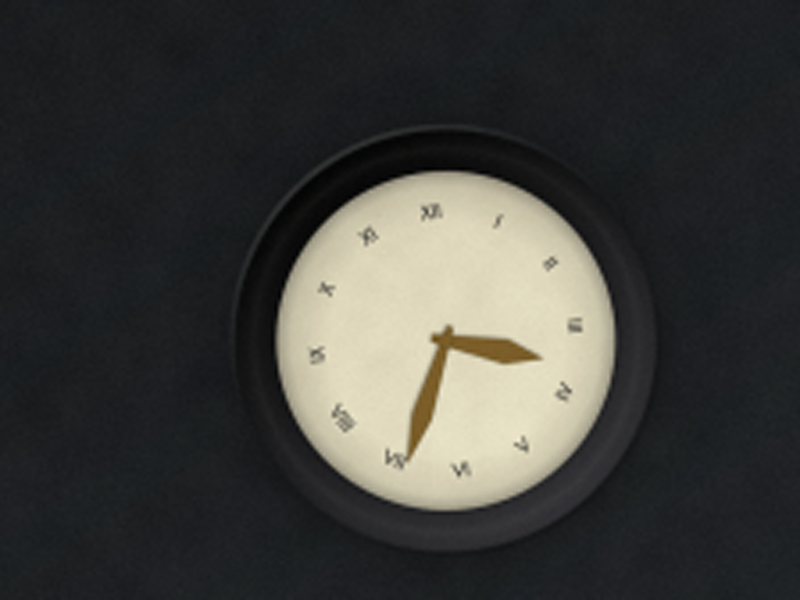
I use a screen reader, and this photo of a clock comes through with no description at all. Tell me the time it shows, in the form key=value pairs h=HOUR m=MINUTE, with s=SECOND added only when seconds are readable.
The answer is h=3 m=34
